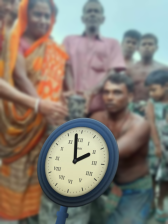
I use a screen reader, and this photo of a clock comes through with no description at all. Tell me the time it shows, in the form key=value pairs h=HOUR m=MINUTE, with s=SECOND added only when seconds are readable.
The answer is h=1 m=58
